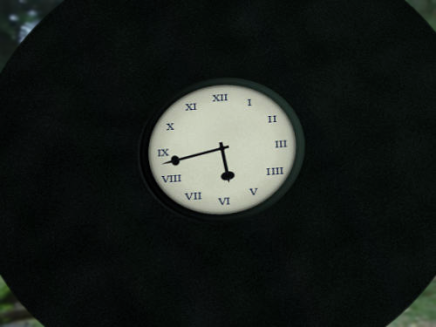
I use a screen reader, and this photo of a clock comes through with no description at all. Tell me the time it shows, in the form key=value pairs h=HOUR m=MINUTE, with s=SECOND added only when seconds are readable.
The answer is h=5 m=43
